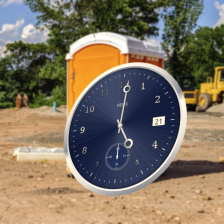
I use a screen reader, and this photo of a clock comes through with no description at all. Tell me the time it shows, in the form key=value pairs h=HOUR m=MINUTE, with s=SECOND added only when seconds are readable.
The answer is h=5 m=1
